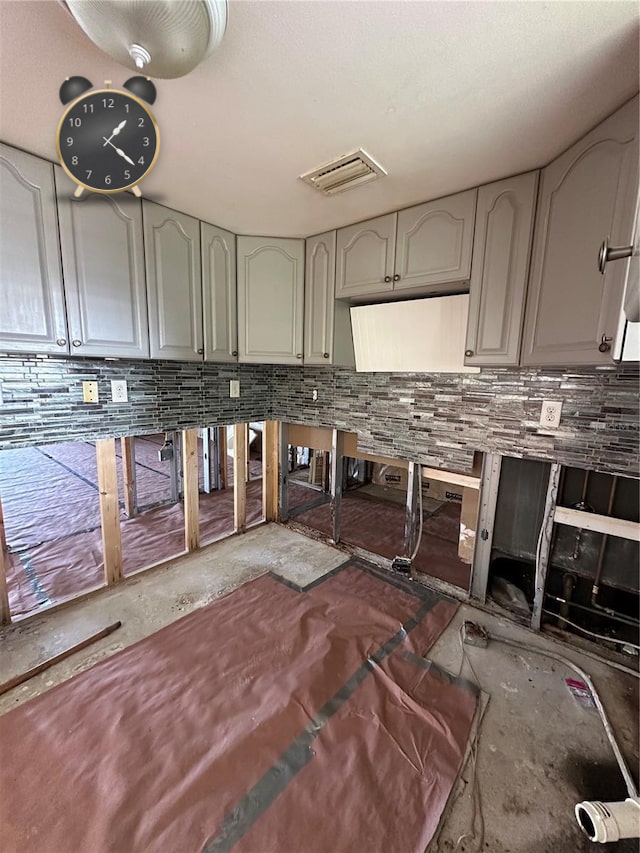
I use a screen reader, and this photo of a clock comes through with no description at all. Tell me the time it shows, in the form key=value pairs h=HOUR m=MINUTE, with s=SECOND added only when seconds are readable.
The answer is h=1 m=22
